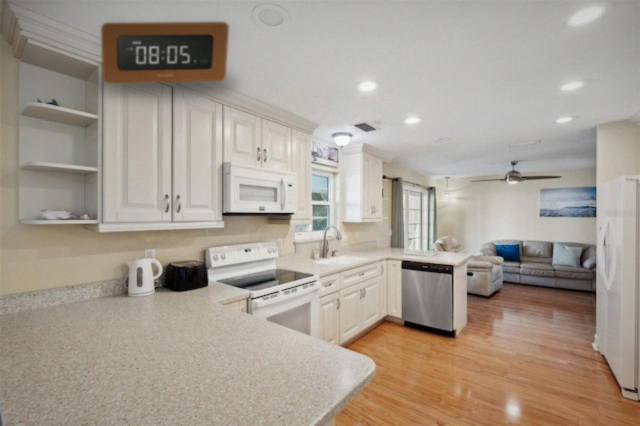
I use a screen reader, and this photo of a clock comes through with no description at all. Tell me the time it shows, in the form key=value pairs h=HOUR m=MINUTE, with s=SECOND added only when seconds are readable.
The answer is h=8 m=5
